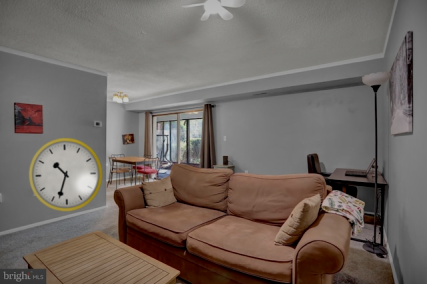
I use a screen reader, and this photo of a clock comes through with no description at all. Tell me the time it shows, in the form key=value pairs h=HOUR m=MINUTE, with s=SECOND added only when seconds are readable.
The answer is h=10 m=33
